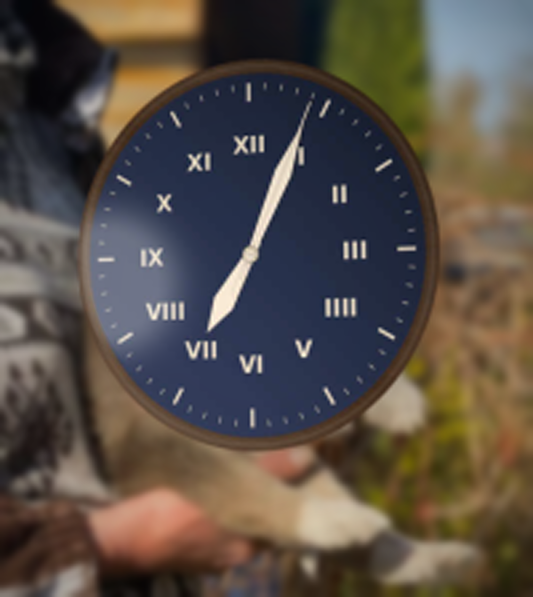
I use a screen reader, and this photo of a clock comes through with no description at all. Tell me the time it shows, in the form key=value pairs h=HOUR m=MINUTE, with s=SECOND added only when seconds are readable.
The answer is h=7 m=4 s=4
